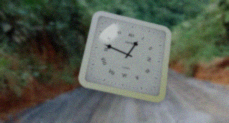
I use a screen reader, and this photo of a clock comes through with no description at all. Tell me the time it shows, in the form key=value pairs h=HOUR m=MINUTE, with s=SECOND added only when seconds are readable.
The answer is h=12 m=47
